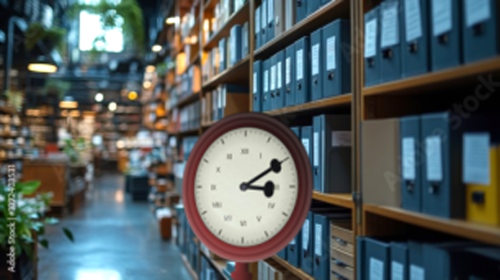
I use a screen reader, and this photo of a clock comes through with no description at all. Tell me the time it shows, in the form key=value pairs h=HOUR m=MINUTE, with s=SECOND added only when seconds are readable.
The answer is h=3 m=10
